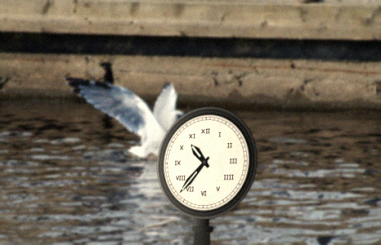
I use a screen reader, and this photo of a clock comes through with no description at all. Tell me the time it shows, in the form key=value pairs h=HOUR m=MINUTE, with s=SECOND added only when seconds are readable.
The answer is h=10 m=37
